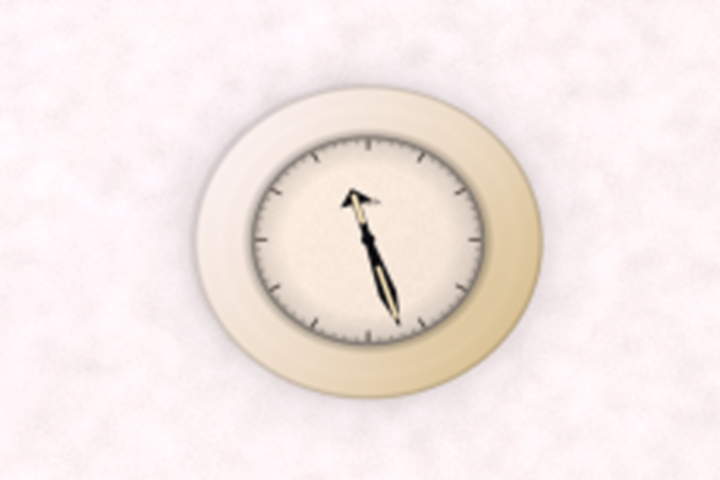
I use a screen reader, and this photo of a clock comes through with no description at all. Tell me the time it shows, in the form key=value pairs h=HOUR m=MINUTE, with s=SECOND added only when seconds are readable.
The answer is h=11 m=27
